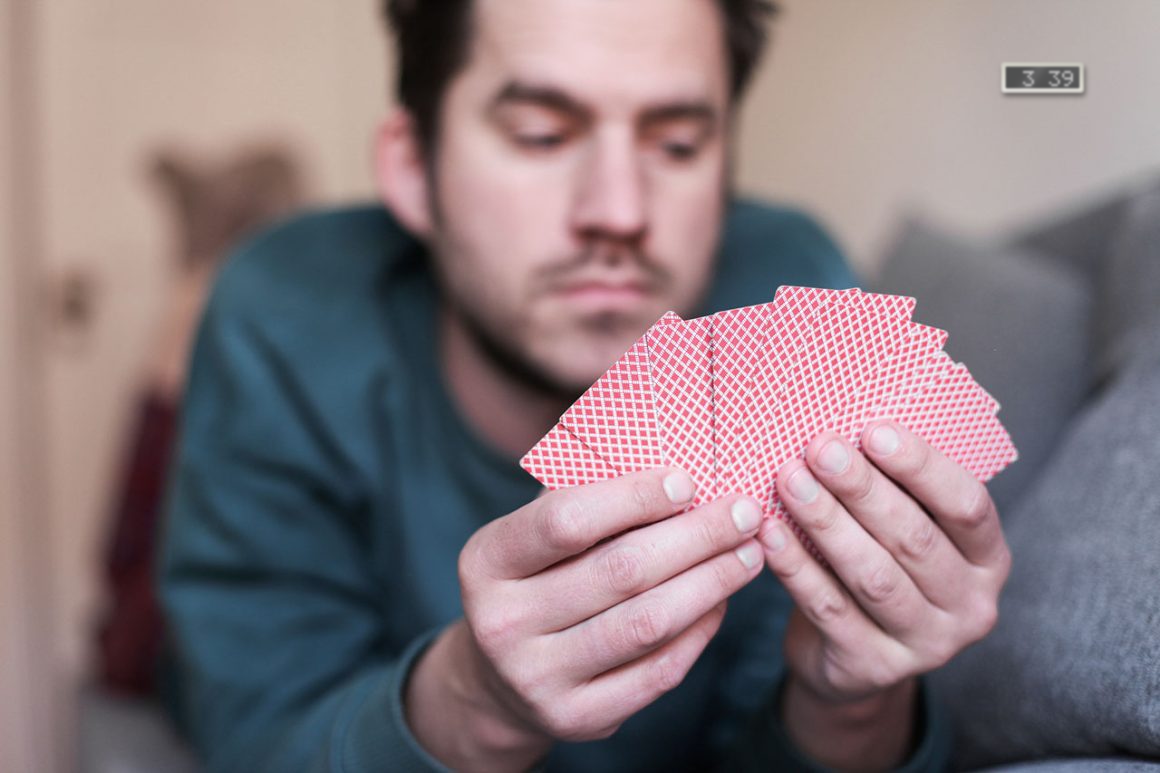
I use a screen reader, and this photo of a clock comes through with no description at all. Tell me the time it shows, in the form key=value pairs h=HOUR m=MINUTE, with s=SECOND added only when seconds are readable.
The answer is h=3 m=39
